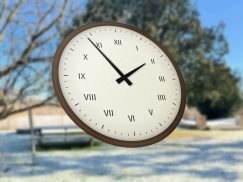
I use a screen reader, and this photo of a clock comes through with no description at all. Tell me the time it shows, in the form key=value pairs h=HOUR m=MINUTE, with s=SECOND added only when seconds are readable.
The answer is h=1 m=54
